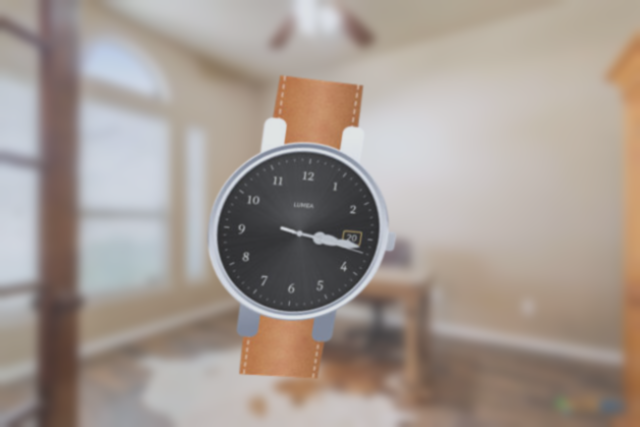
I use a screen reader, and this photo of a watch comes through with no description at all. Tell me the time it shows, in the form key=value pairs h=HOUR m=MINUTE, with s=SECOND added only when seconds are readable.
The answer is h=3 m=16 s=17
